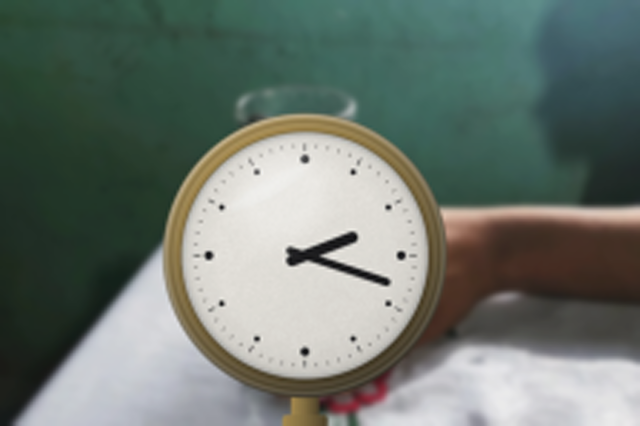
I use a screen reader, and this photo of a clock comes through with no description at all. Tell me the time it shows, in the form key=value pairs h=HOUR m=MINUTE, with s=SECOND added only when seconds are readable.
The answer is h=2 m=18
